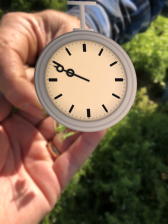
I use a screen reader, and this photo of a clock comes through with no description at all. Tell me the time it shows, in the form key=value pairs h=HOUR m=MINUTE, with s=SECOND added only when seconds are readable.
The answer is h=9 m=49
